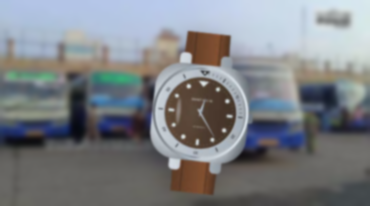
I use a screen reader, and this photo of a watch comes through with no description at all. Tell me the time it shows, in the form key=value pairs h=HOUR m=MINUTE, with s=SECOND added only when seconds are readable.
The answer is h=12 m=24
